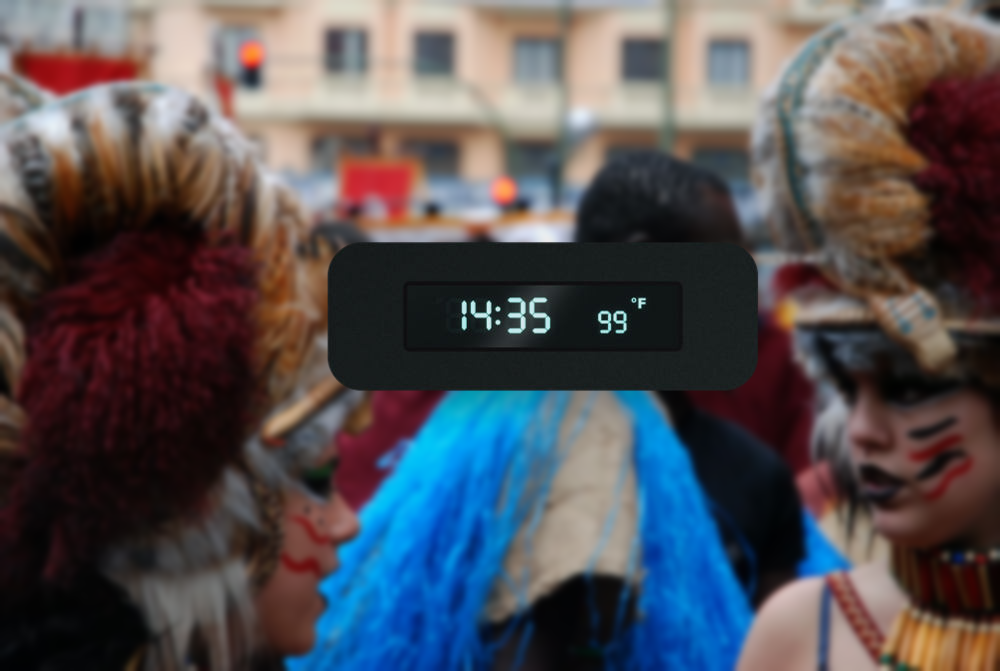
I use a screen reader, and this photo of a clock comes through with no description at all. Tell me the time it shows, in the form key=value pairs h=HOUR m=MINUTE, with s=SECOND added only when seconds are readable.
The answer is h=14 m=35
